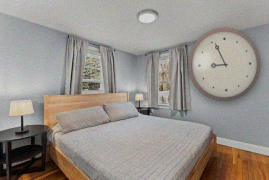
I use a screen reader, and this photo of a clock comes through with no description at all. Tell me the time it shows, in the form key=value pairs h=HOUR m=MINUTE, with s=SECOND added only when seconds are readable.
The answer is h=8 m=56
